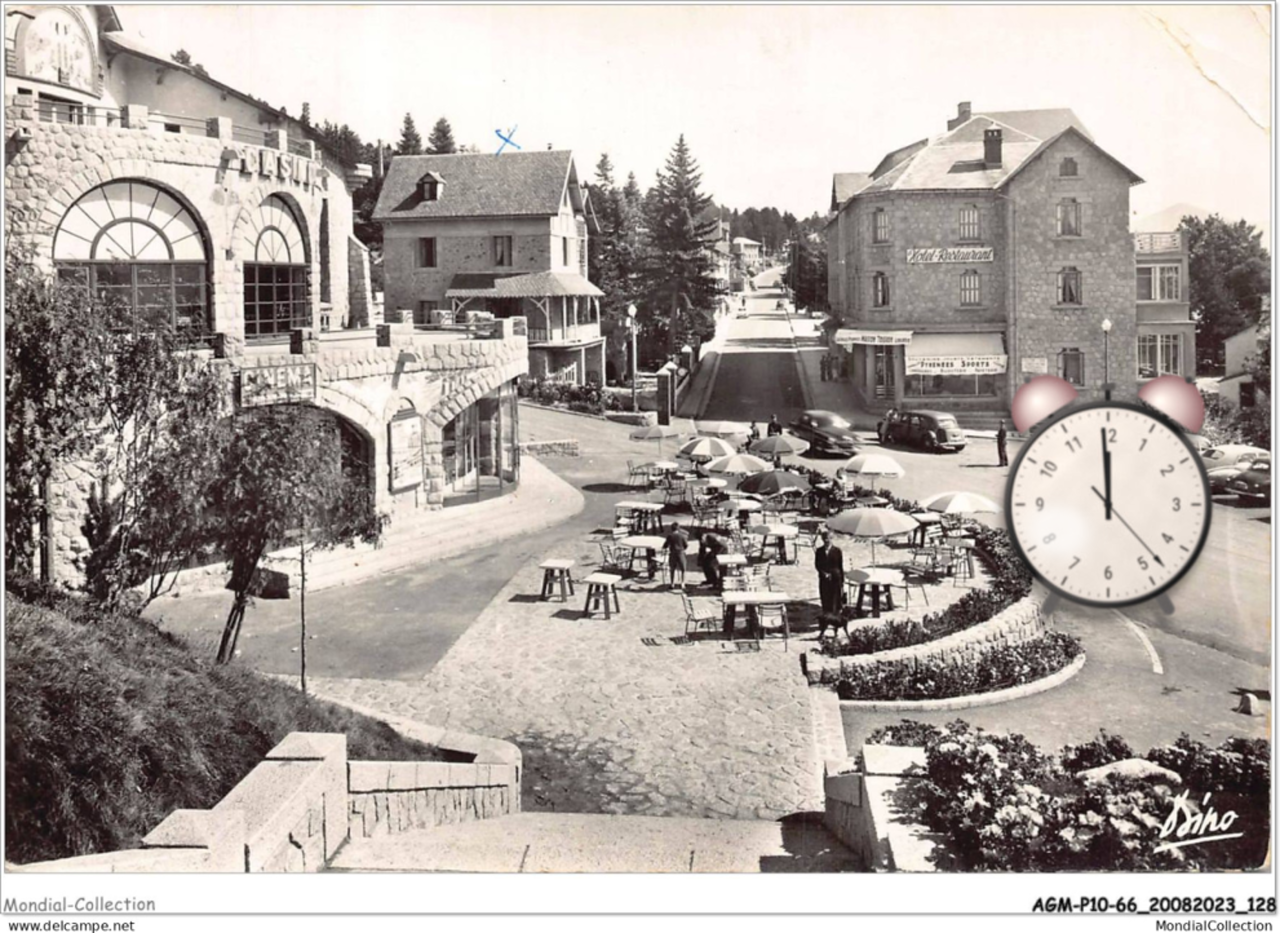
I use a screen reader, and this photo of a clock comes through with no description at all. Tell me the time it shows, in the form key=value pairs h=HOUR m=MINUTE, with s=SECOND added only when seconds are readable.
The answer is h=11 m=59 s=23
